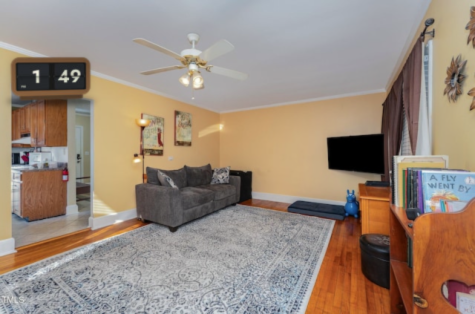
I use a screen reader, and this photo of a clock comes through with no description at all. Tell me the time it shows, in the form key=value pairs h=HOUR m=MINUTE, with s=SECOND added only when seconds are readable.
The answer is h=1 m=49
